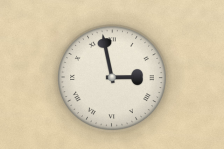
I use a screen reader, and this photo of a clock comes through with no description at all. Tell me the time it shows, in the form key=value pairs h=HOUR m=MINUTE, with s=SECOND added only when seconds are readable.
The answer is h=2 m=58
